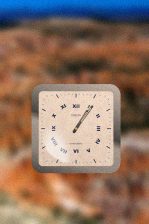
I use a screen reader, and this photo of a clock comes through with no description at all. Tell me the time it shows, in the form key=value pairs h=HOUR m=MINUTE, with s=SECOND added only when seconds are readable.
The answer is h=1 m=6
